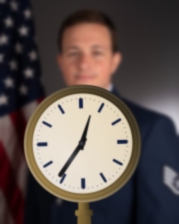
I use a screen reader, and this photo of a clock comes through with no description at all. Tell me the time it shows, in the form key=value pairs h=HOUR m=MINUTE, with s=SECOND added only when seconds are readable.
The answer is h=12 m=36
